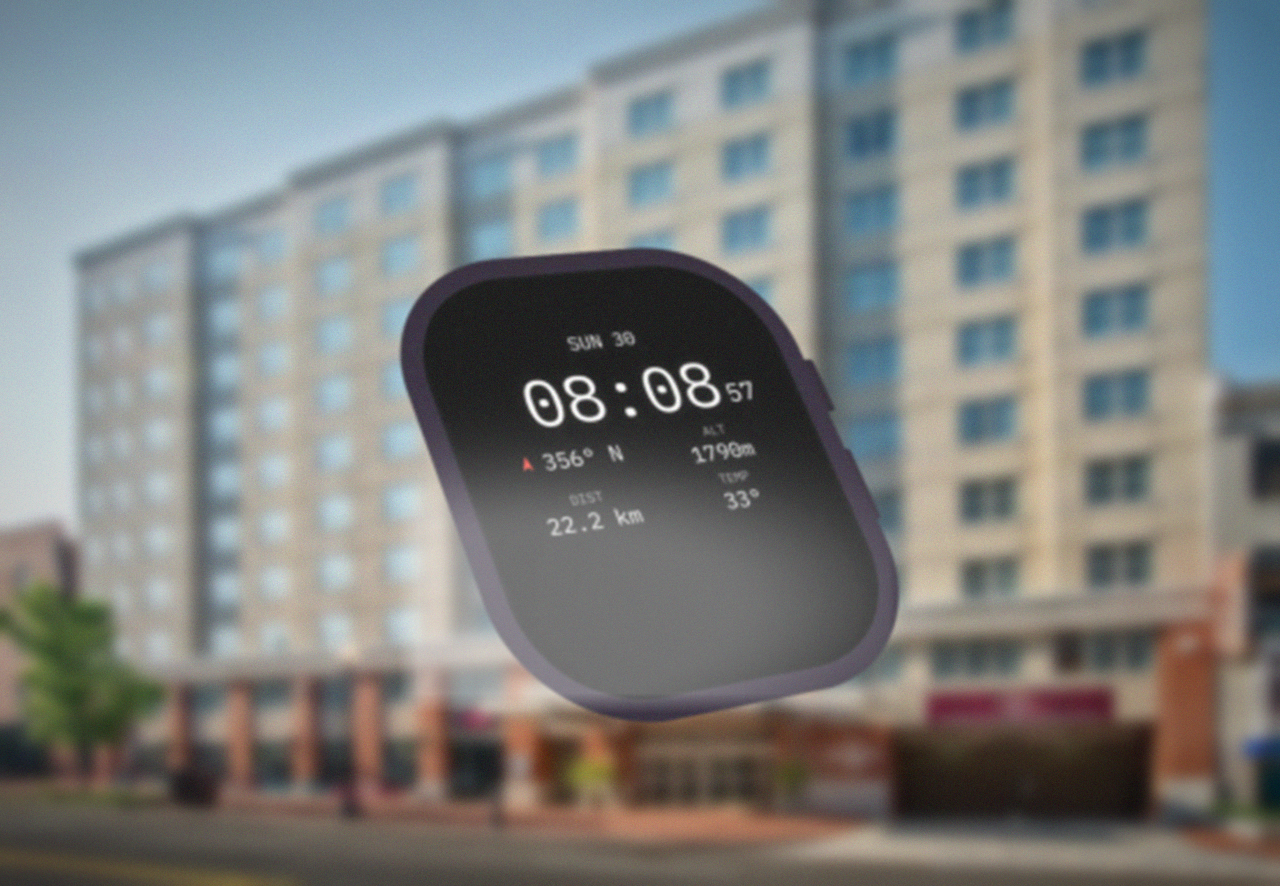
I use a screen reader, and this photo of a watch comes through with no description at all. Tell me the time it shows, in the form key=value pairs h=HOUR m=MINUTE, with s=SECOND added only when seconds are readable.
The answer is h=8 m=8 s=57
